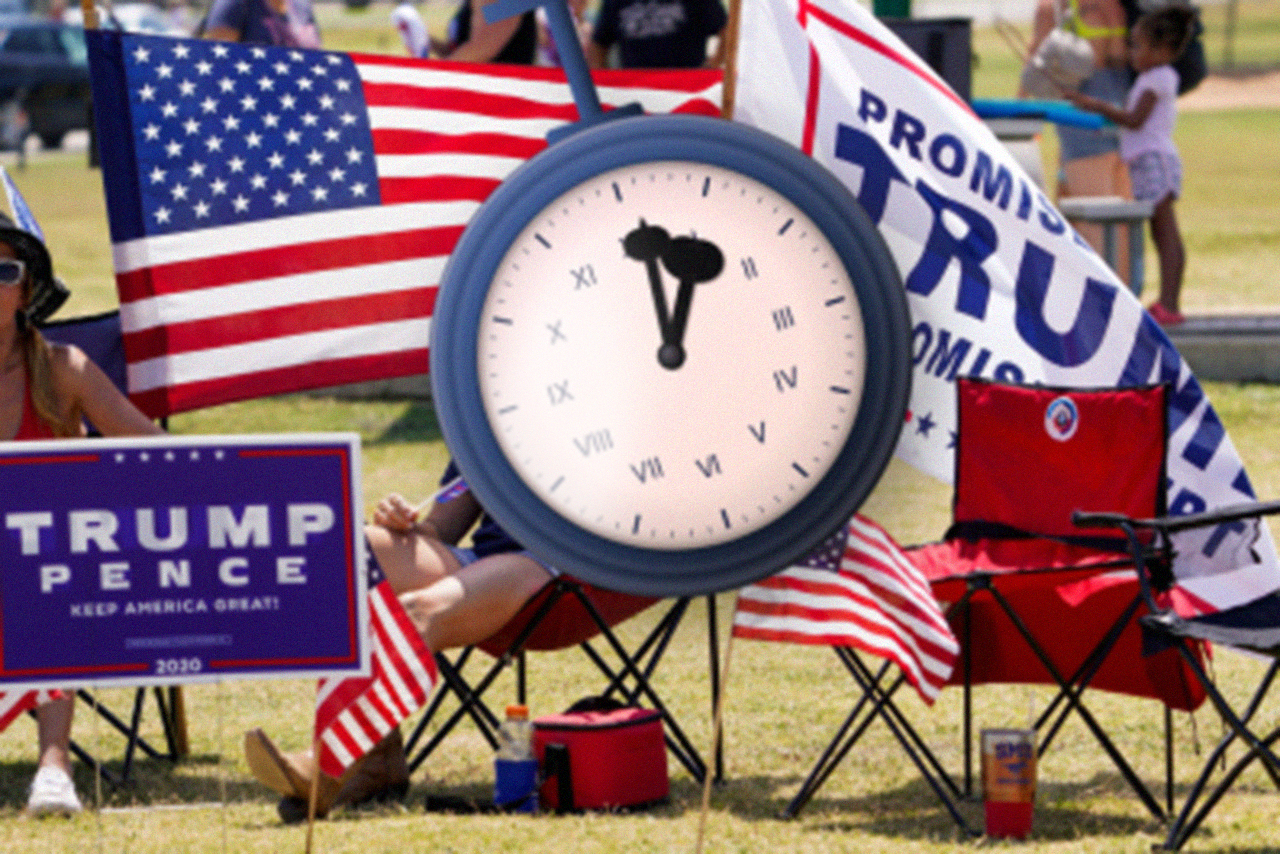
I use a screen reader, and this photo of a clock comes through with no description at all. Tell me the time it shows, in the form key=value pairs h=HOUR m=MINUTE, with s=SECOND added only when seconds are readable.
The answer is h=1 m=1
